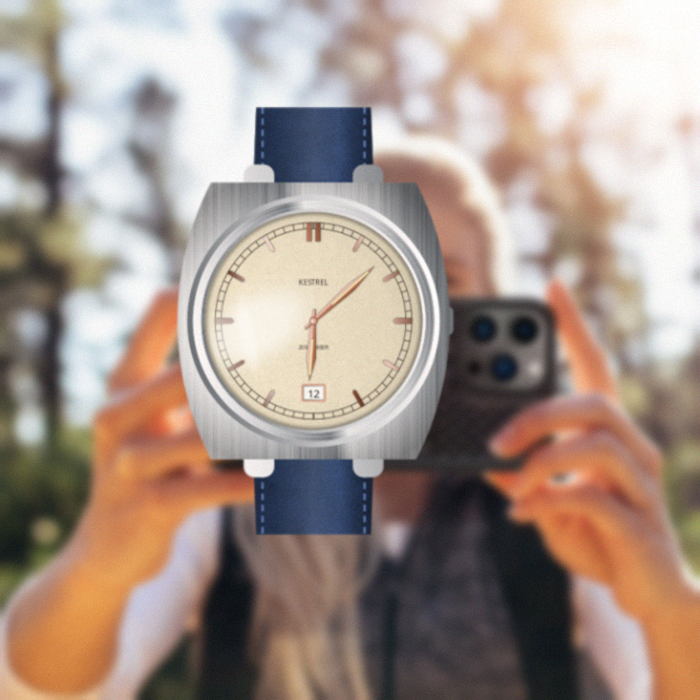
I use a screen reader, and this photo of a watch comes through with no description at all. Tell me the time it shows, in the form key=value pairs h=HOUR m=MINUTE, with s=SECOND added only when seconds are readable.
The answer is h=6 m=8
